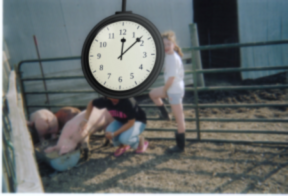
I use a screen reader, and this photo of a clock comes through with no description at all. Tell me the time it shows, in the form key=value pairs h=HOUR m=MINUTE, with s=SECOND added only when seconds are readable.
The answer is h=12 m=8
